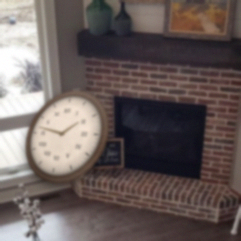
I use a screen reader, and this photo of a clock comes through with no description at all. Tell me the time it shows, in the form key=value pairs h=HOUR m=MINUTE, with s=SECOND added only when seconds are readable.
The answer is h=1 m=47
